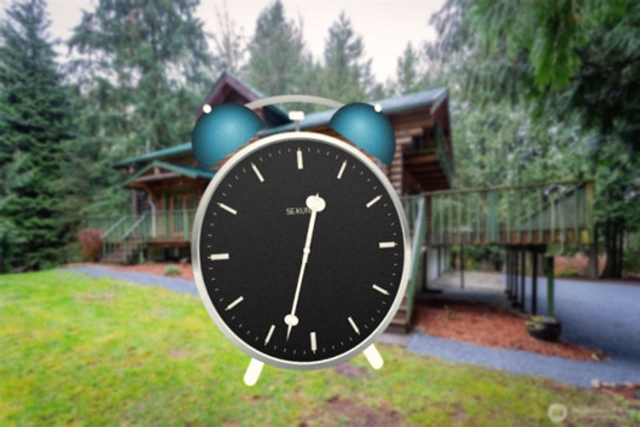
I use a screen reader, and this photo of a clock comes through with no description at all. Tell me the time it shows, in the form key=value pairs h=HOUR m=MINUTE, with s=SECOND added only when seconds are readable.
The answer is h=12 m=33
